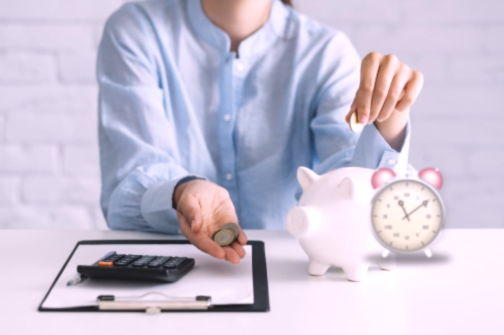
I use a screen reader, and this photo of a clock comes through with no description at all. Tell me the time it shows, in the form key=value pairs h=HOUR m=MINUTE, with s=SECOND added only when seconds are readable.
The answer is h=11 m=9
